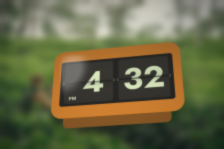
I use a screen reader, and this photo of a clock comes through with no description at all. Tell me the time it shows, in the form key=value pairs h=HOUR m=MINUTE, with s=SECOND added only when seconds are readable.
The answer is h=4 m=32
